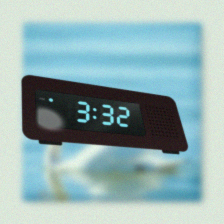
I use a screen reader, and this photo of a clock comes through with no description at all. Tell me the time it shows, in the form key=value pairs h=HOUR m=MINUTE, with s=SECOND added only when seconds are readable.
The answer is h=3 m=32
